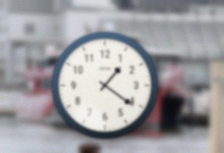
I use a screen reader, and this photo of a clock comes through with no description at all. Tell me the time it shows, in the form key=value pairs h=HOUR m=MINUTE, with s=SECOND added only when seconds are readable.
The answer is h=1 m=21
